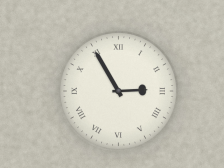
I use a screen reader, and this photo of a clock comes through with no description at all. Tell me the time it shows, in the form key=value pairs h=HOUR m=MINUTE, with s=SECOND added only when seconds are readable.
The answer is h=2 m=55
